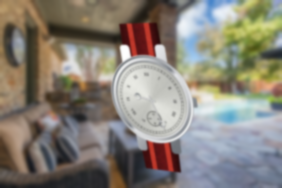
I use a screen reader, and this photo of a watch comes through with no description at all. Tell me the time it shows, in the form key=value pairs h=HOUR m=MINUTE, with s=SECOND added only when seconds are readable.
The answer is h=9 m=27
